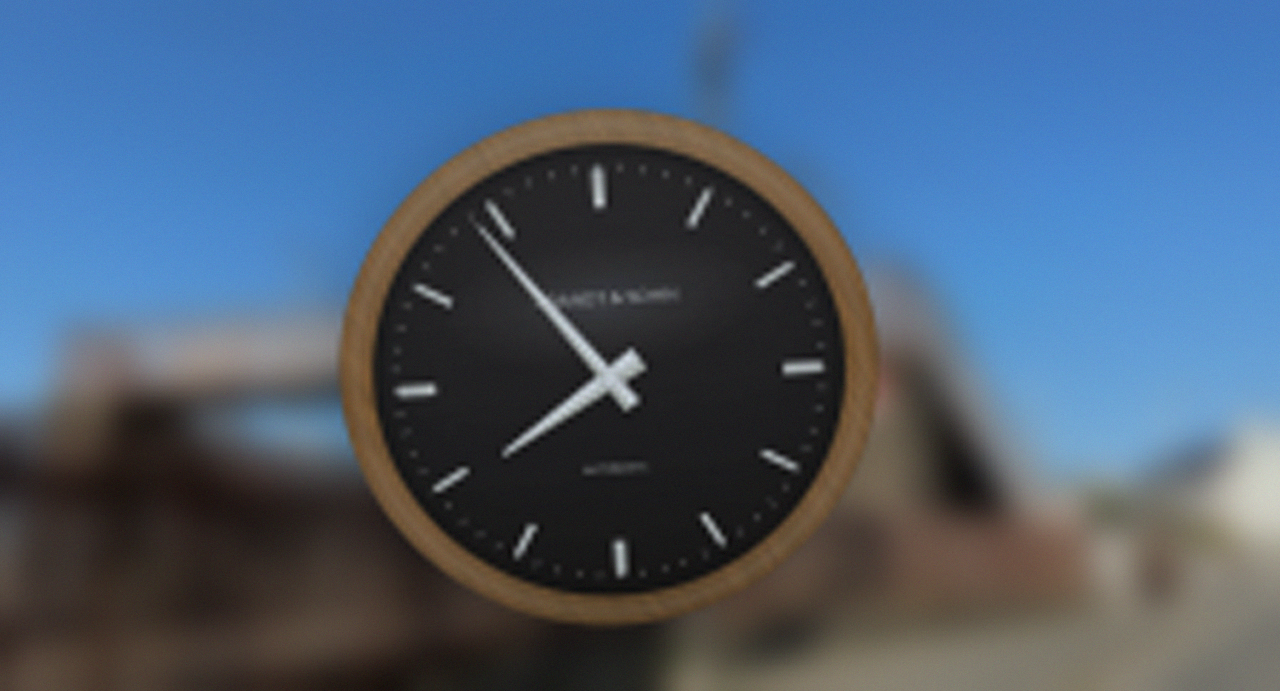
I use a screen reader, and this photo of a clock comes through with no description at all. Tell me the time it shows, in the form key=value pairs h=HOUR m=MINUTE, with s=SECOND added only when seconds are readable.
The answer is h=7 m=54
